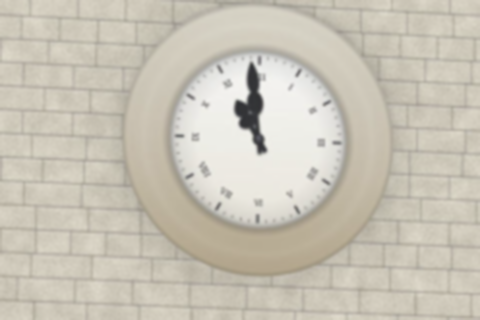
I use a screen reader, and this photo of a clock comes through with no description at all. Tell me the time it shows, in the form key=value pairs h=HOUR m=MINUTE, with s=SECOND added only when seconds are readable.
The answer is h=10 m=59
